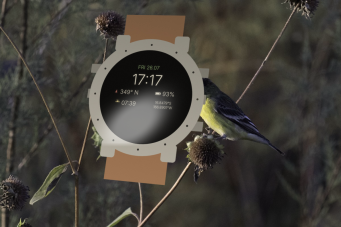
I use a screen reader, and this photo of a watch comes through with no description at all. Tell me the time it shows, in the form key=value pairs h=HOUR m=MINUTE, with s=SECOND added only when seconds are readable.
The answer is h=17 m=17
